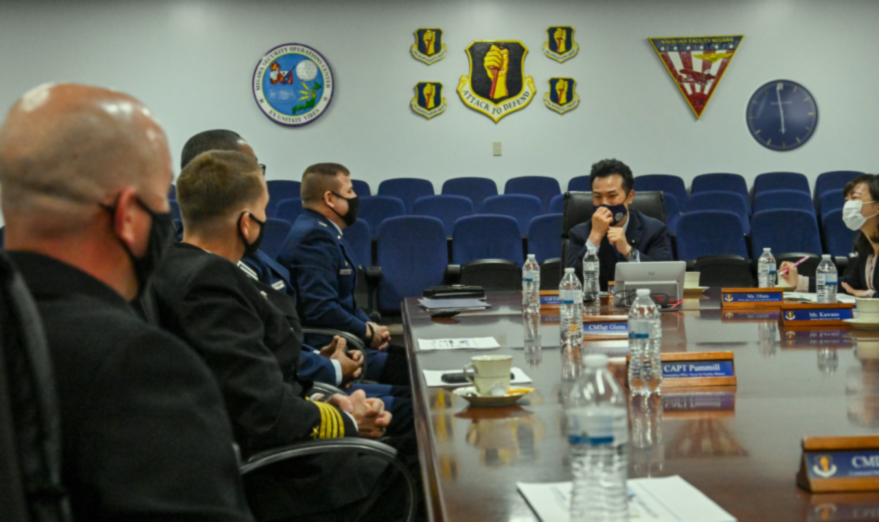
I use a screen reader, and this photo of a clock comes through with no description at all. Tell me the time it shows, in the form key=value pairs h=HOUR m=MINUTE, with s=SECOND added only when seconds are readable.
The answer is h=5 m=59
